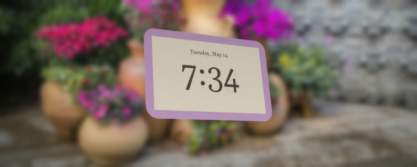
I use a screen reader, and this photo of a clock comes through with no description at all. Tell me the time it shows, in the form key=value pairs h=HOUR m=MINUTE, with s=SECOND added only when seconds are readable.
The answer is h=7 m=34
